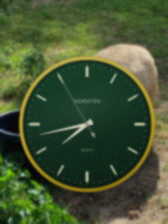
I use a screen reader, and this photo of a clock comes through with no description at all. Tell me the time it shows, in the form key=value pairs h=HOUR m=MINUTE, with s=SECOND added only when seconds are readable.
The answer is h=7 m=42 s=55
